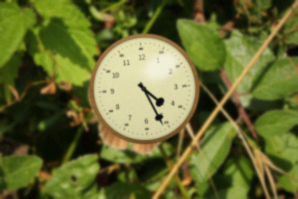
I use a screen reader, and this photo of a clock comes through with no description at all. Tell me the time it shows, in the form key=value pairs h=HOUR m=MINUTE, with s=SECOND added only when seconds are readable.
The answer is h=4 m=26
